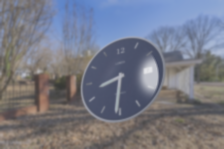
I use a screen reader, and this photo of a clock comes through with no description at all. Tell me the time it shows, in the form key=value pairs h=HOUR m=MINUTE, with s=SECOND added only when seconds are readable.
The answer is h=8 m=31
